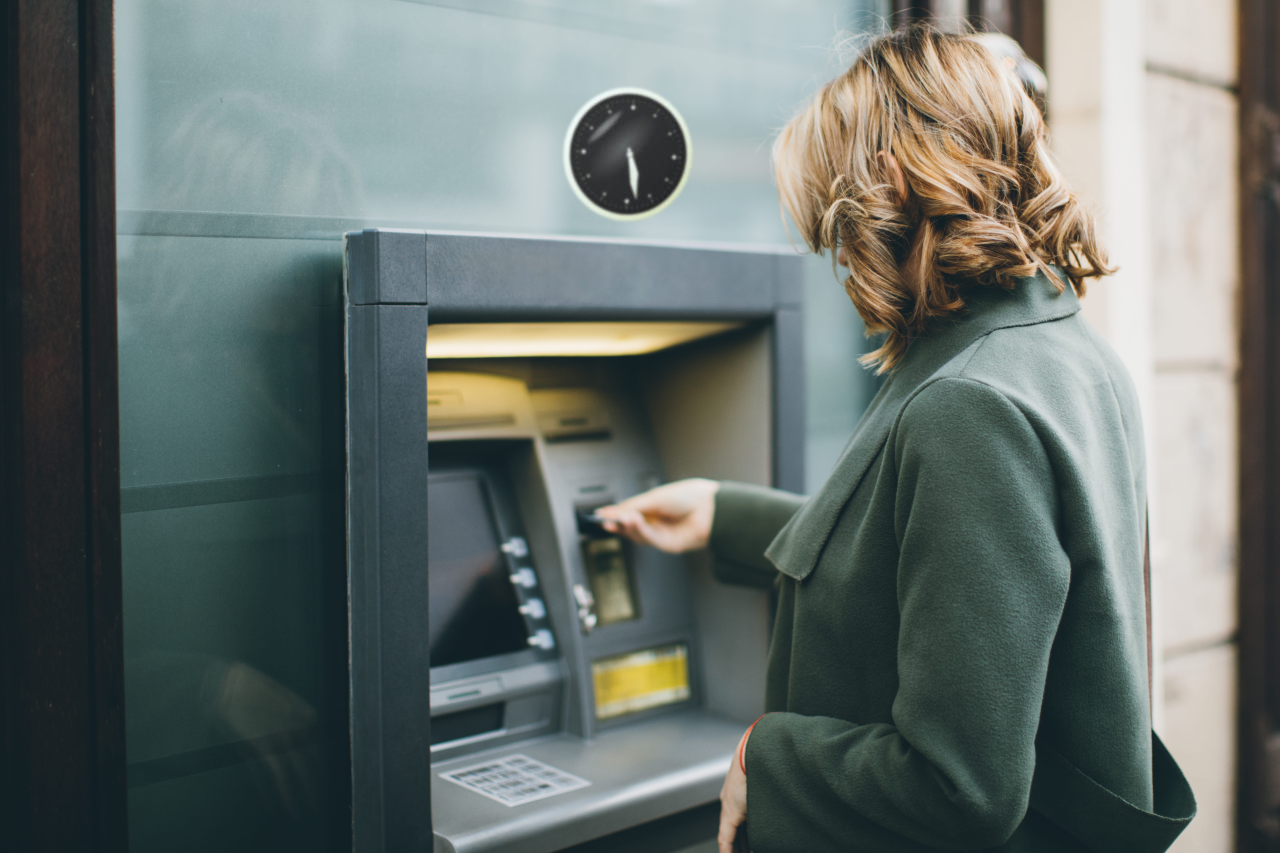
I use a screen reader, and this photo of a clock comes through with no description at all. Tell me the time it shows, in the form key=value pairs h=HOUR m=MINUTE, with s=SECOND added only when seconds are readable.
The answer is h=5 m=28
